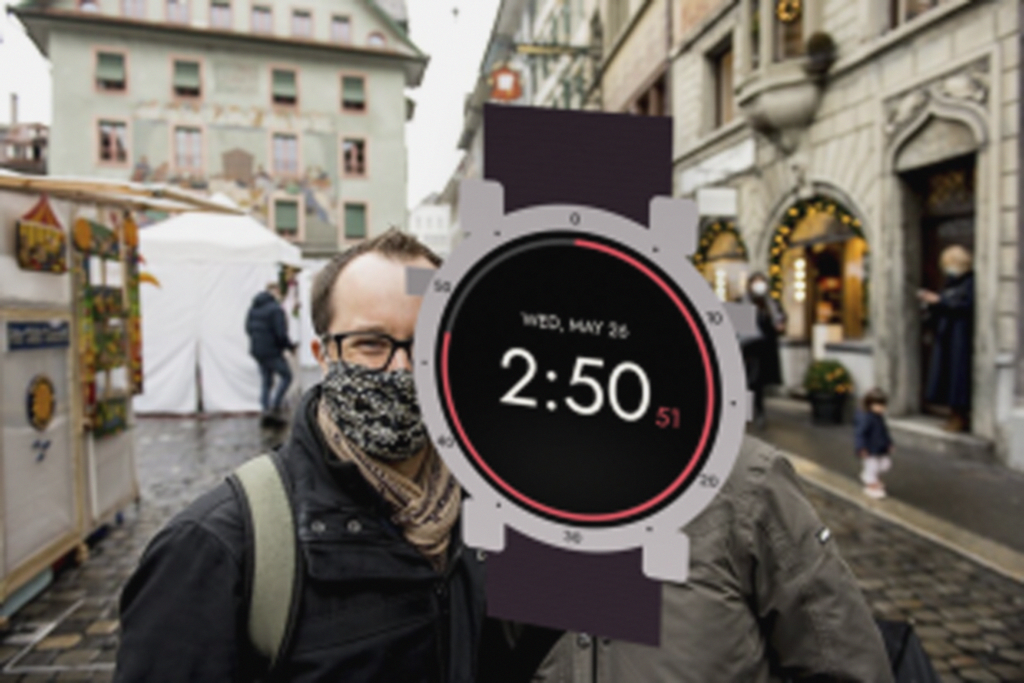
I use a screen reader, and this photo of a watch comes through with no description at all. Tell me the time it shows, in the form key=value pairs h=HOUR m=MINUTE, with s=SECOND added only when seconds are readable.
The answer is h=2 m=50
